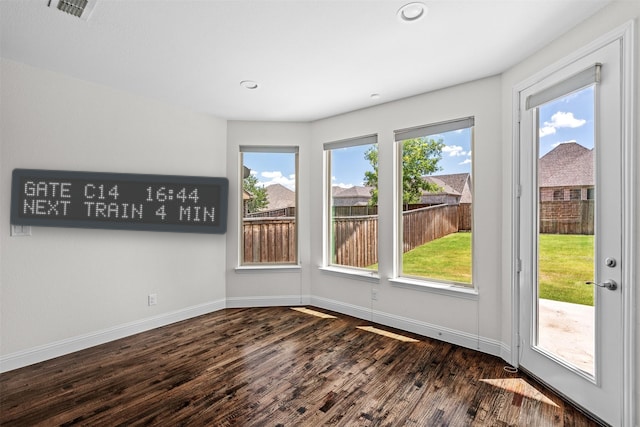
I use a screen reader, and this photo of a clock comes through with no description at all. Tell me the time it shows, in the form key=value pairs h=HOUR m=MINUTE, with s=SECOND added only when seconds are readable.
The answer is h=16 m=44
